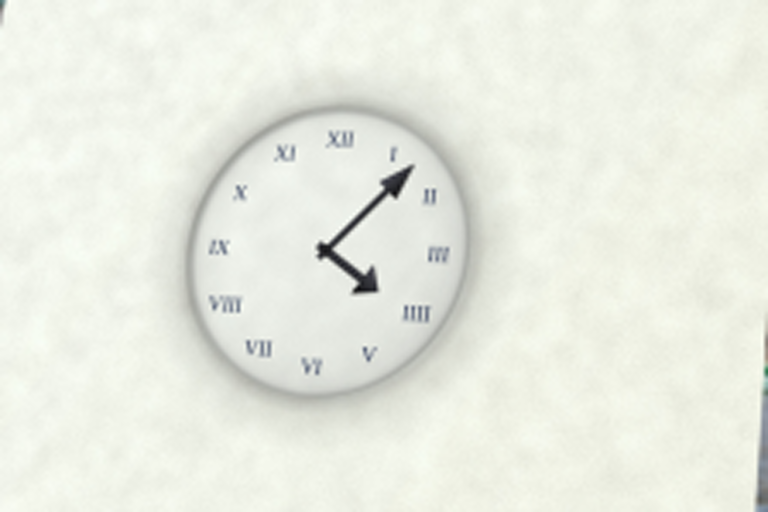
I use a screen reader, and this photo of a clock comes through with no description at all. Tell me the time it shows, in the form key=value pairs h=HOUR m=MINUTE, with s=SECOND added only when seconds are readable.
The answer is h=4 m=7
